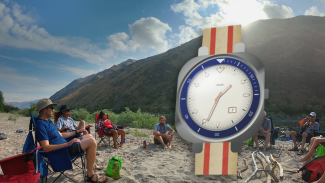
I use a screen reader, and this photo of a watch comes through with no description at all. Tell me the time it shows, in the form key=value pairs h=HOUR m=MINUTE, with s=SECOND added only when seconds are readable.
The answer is h=1 m=34
